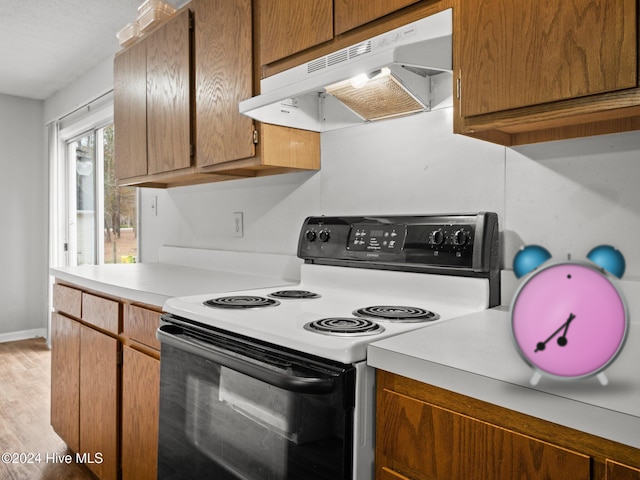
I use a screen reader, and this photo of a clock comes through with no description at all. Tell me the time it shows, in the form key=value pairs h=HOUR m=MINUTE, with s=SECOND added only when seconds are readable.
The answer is h=6 m=38
